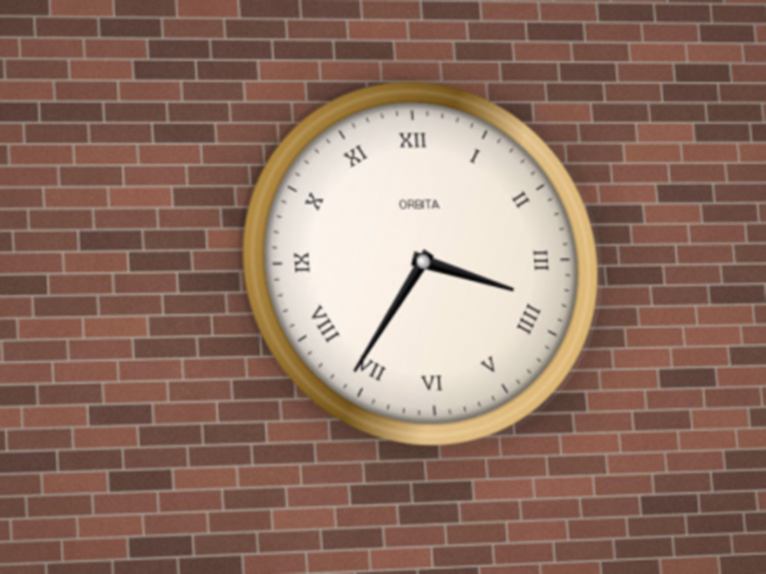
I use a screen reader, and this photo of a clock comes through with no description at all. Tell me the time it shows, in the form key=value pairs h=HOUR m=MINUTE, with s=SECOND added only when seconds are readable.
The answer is h=3 m=36
